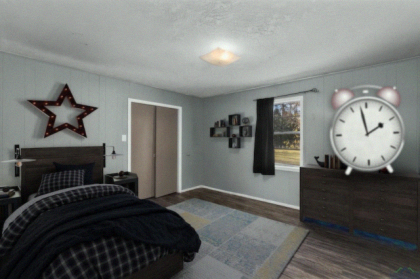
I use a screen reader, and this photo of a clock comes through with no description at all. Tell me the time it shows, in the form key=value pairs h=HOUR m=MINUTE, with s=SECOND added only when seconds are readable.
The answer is h=1 m=58
